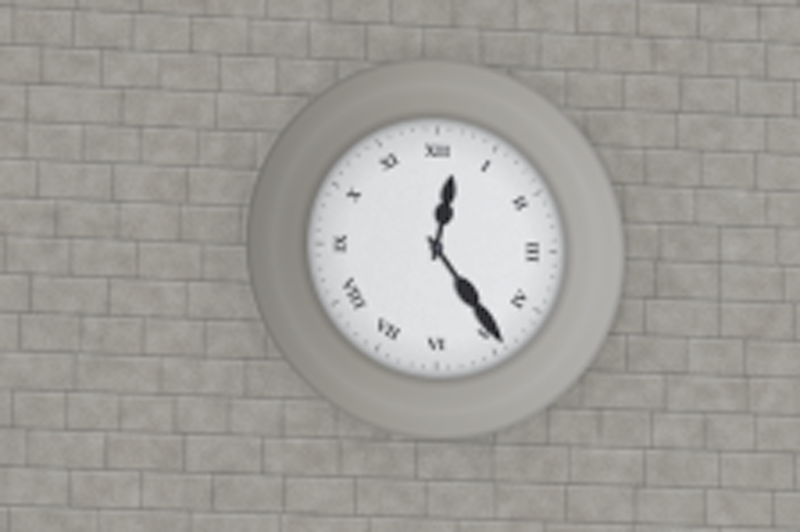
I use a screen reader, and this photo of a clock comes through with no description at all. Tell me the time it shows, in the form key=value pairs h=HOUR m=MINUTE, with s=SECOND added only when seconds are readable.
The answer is h=12 m=24
